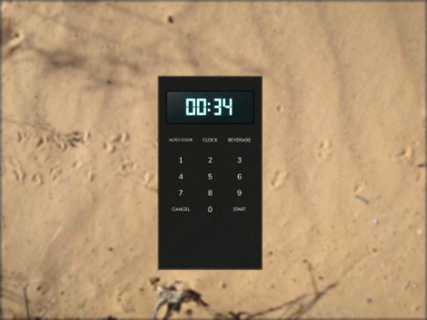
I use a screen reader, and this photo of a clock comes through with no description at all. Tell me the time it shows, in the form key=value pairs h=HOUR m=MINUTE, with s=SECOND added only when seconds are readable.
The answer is h=0 m=34
